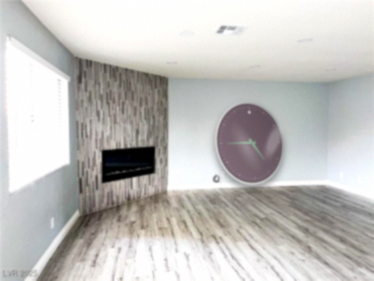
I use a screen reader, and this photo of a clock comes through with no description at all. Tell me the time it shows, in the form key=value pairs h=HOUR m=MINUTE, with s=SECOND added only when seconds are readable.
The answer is h=4 m=45
